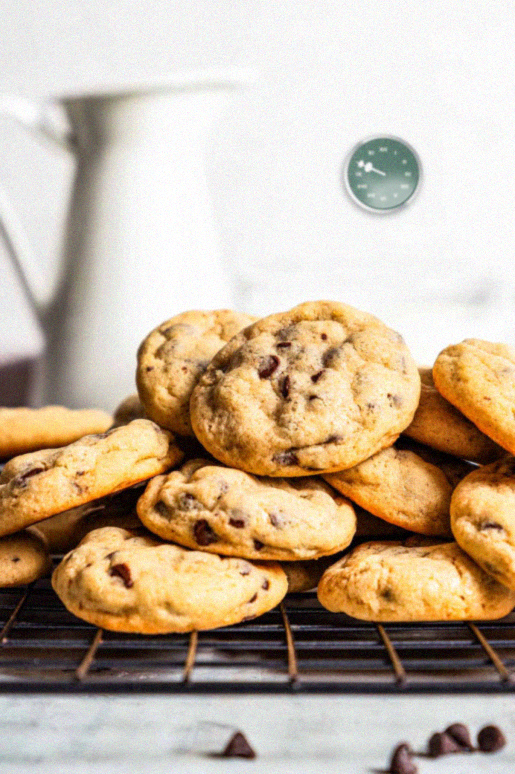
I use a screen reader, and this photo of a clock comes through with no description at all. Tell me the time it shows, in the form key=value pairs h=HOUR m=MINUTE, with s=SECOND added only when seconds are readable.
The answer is h=9 m=49
